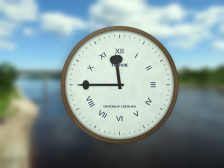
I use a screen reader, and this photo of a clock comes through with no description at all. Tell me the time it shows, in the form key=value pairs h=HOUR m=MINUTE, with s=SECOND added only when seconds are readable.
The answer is h=11 m=45
